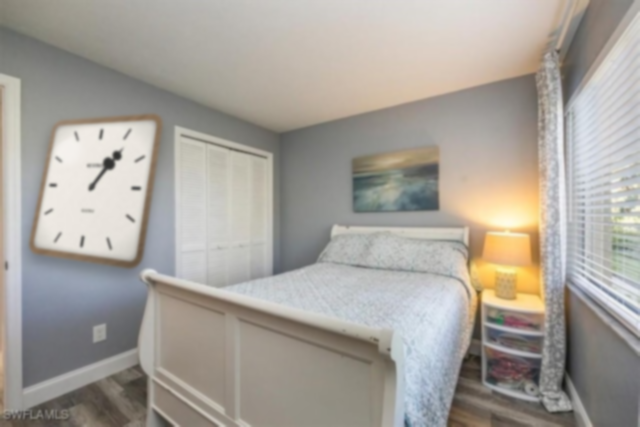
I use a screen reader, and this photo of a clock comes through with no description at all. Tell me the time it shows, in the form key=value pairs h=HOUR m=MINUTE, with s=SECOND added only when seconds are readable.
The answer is h=1 m=6
